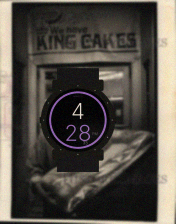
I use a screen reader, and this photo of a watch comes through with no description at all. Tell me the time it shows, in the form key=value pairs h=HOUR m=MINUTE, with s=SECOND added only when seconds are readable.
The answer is h=4 m=28
